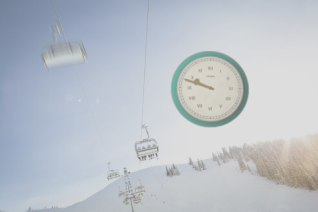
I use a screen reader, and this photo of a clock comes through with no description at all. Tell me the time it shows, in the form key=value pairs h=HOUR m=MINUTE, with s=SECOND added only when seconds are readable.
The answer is h=9 m=48
